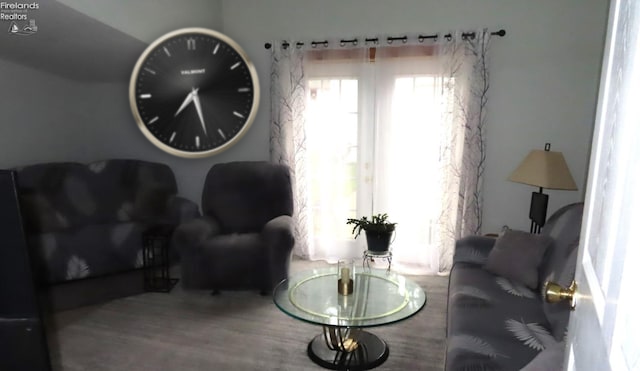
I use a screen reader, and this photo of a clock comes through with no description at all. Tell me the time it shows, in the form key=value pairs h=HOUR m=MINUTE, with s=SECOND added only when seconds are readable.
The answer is h=7 m=28
